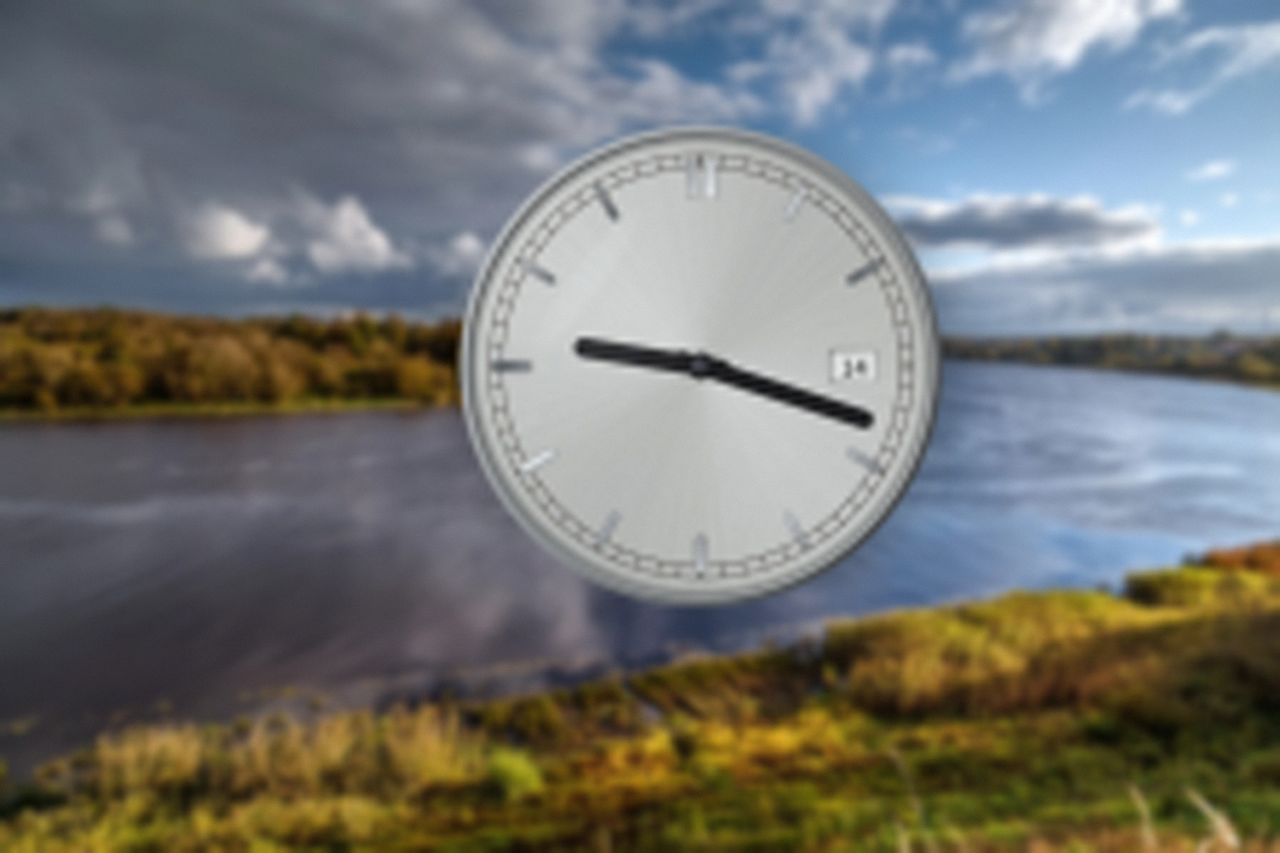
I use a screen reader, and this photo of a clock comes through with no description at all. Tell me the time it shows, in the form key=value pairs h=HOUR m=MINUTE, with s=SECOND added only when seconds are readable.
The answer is h=9 m=18
